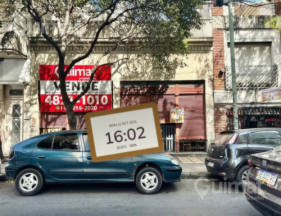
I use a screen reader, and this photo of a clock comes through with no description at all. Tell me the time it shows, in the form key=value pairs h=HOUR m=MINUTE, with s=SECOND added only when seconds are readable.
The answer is h=16 m=2
